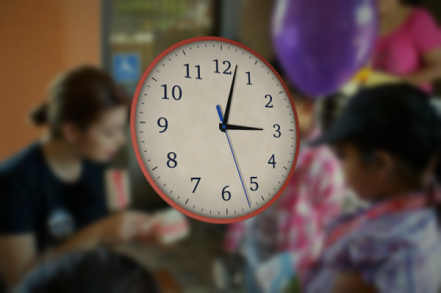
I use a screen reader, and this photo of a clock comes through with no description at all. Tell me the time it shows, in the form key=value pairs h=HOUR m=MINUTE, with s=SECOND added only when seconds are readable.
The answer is h=3 m=2 s=27
